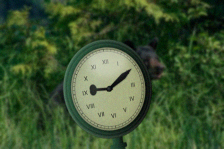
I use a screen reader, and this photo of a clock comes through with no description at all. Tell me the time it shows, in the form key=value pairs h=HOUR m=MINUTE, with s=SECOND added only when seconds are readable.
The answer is h=9 m=10
